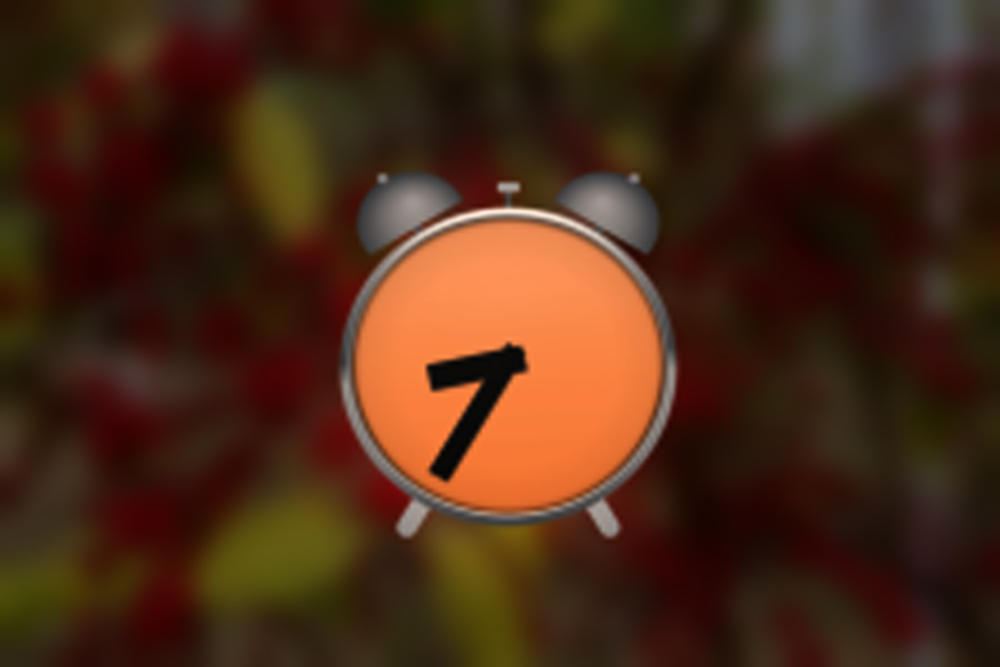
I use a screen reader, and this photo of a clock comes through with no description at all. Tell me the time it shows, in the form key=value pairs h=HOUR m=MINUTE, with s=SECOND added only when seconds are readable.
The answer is h=8 m=35
